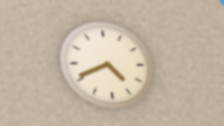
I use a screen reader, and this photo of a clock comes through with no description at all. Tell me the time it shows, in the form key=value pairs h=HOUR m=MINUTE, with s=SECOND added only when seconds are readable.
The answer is h=4 m=41
